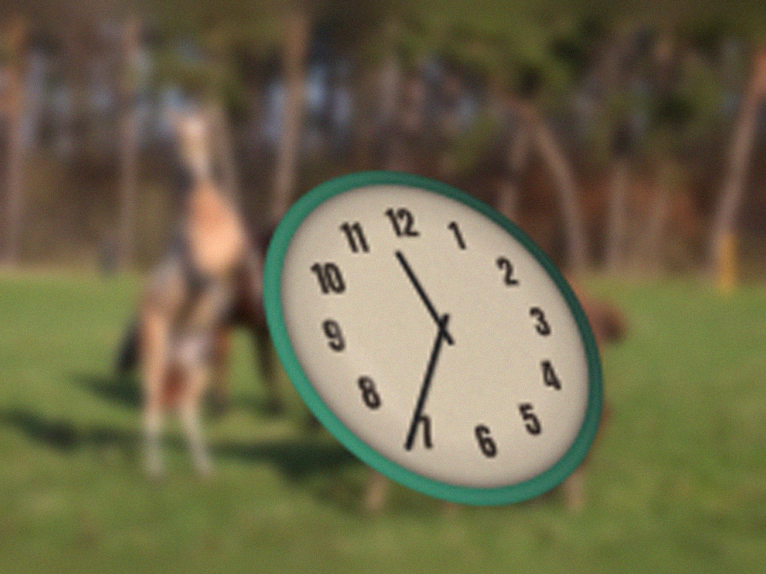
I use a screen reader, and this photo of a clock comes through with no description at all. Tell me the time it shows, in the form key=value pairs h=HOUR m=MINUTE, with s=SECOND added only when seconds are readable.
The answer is h=11 m=36
